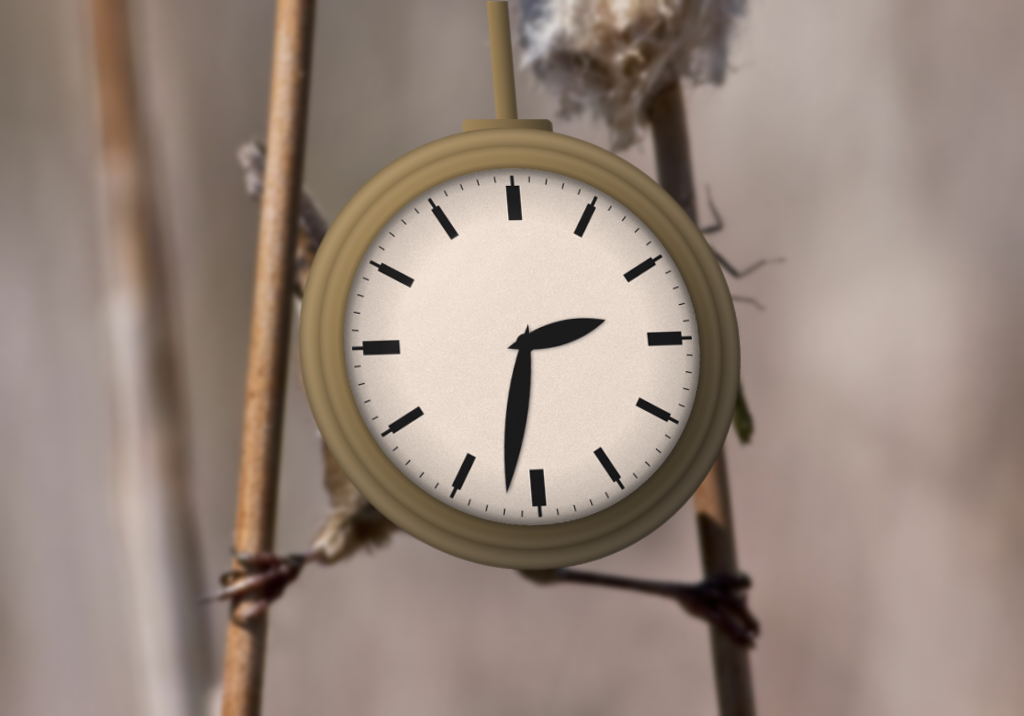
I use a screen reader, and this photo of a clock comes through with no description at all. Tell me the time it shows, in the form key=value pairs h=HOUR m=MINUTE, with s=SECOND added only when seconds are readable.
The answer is h=2 m=32
